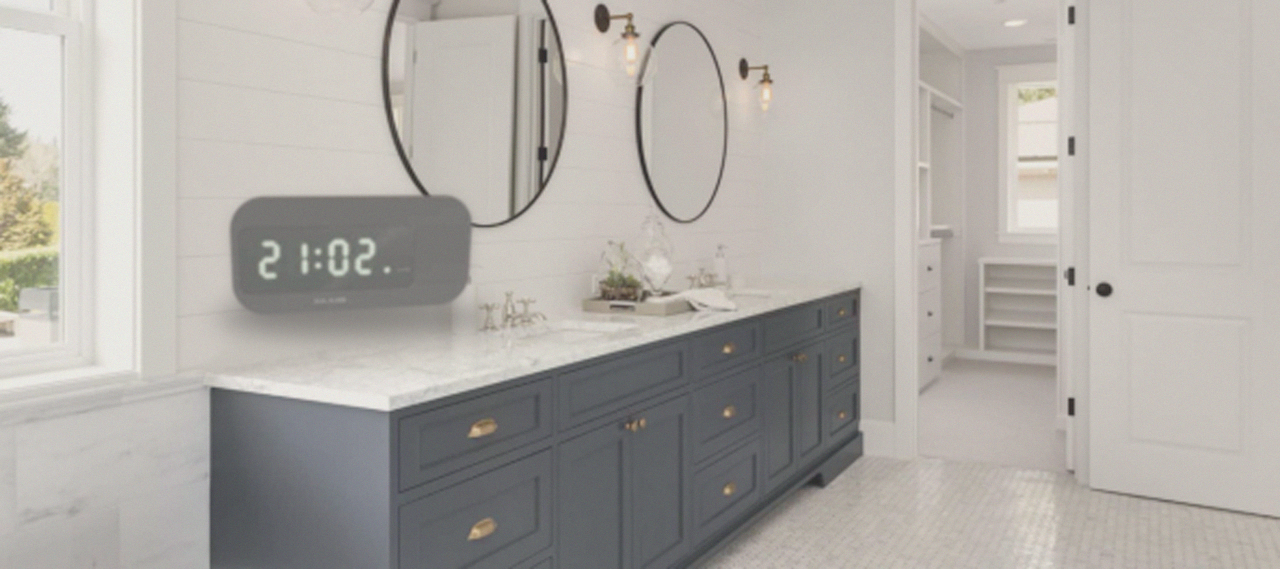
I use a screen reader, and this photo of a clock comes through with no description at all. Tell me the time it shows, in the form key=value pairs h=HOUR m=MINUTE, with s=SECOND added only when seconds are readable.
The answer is h=21 m=2
